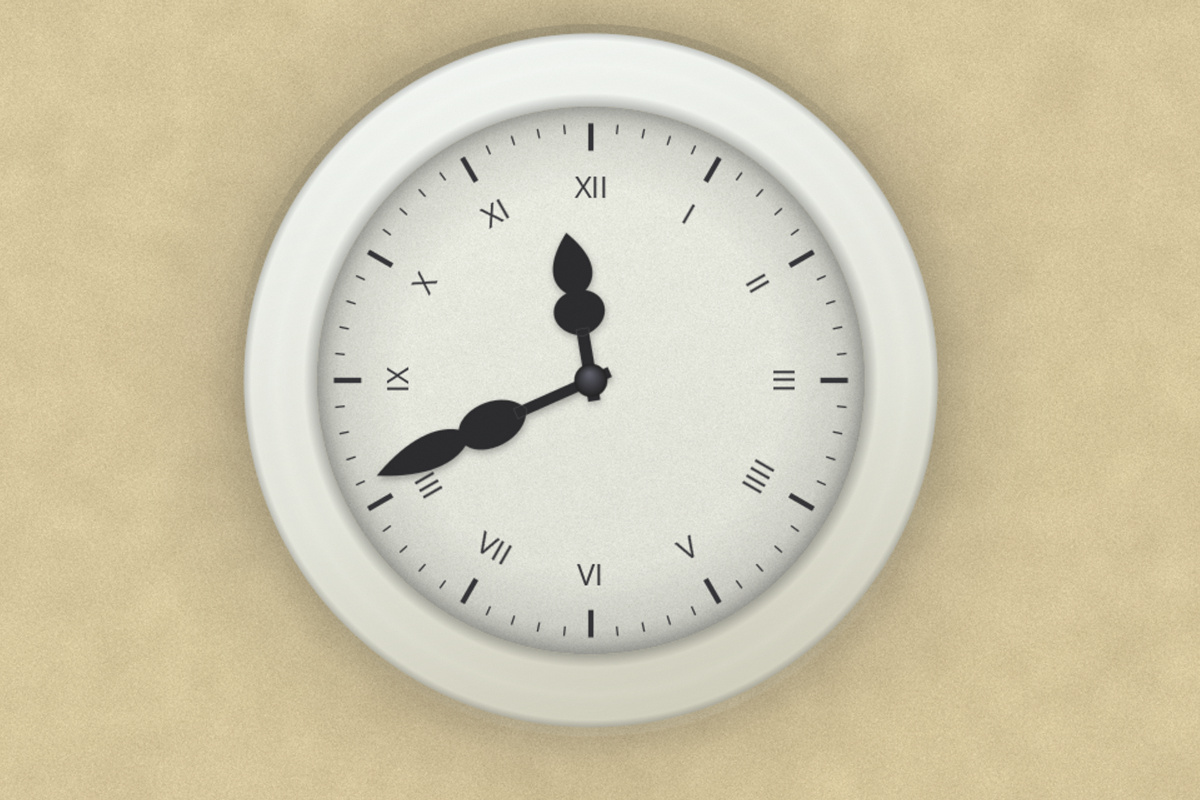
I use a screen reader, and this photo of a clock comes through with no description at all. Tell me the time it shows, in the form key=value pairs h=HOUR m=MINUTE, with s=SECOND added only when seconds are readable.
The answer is h=11 m=41
